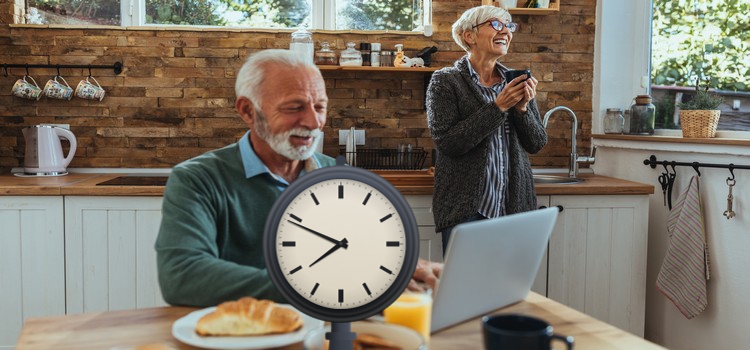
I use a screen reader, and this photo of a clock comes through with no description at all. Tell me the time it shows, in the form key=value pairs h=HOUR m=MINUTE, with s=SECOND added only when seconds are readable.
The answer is h=7 m=49
